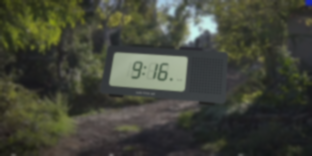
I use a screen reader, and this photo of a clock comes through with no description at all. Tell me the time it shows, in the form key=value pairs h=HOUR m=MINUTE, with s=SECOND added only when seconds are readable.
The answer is h=9 m=16
